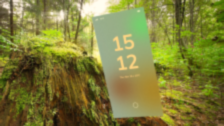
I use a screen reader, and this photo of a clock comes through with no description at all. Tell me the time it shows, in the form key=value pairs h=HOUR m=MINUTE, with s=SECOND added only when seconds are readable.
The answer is h=15 m=12
